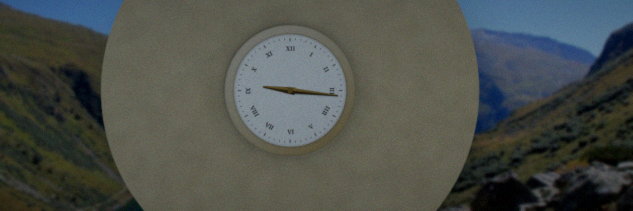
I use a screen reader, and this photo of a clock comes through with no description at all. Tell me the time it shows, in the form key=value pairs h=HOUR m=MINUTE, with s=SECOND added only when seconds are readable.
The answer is h=9 m=16
